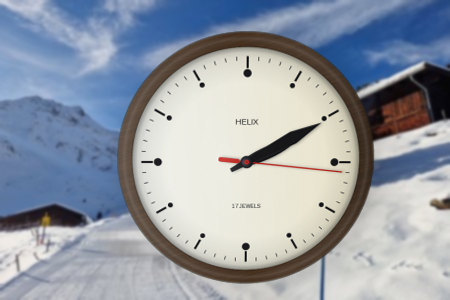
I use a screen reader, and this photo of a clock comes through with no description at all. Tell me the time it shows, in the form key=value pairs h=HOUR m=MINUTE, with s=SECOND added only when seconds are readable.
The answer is h=2 m=10 s=16
